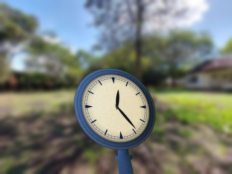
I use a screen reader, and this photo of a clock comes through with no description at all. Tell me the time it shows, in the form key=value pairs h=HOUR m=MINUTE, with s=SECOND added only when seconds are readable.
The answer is h=12 m=24
